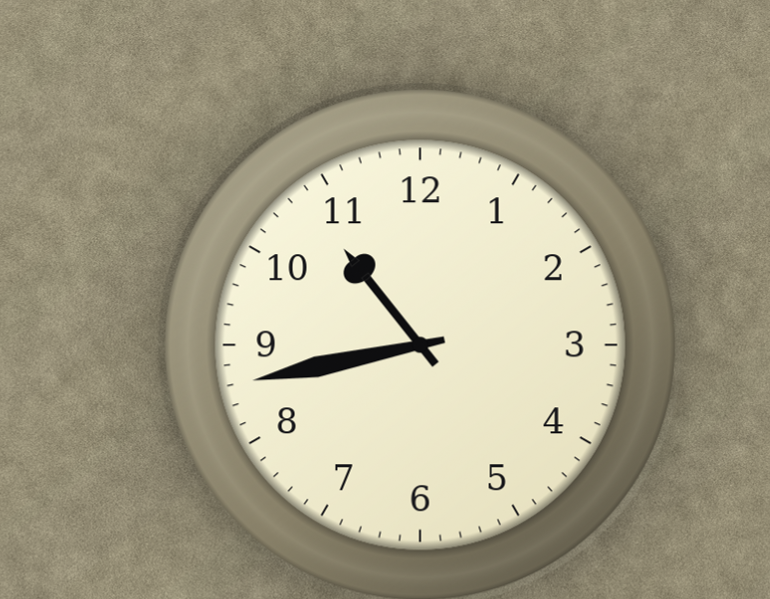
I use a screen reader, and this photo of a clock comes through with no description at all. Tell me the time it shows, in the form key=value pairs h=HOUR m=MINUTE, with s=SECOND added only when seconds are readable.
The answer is h=10 m=43
